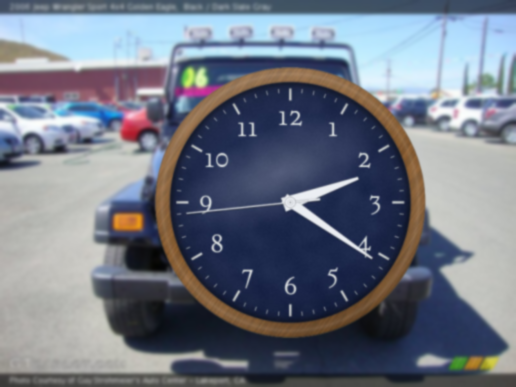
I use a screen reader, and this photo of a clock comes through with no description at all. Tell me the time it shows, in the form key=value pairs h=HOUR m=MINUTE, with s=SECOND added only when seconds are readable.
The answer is h=2 m=20 s=44
